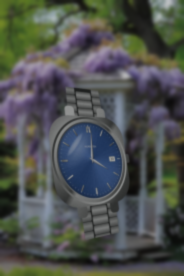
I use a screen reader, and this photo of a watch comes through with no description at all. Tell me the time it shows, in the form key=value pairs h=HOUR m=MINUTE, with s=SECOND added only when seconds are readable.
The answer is h=4 m=1
